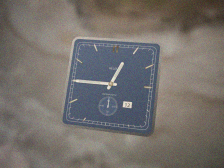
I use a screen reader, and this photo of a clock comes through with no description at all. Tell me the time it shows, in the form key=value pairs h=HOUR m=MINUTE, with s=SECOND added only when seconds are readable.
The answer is h=12 m=45
